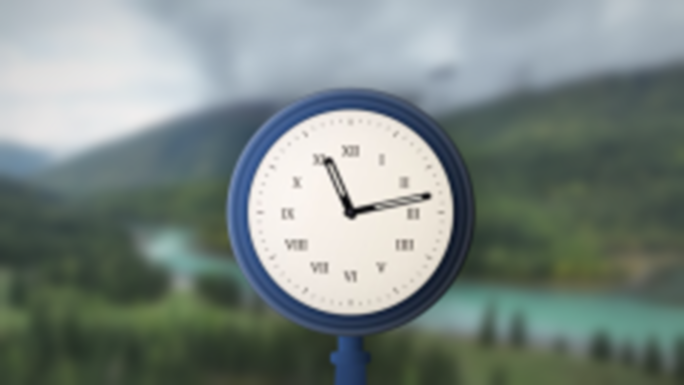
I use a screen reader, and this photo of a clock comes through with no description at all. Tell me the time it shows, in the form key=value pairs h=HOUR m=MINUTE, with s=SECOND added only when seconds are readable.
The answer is h=11 m=13
